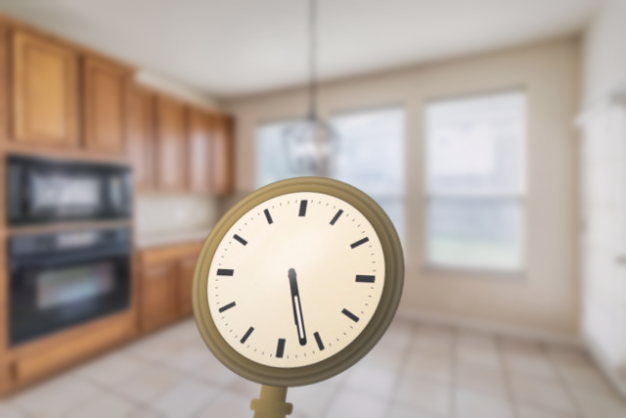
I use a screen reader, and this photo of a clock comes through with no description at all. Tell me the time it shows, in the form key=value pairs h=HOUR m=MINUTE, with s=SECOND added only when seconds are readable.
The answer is h=5 m=27
